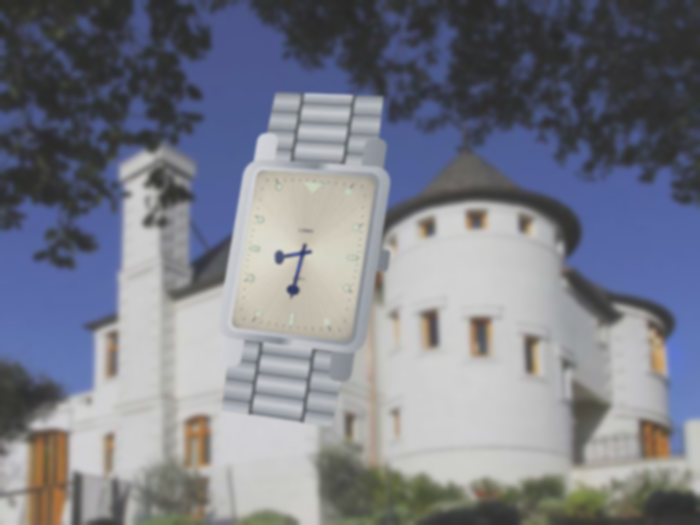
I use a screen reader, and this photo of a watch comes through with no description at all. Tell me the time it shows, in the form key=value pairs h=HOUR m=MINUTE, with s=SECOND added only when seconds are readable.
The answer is h=8 m=31
